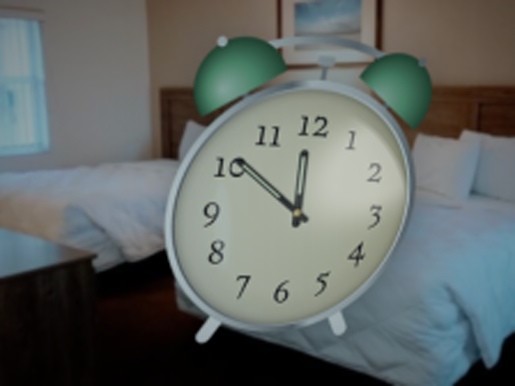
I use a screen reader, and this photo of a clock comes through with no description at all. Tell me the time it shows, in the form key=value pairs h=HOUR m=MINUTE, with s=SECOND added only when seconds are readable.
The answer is h=11 m=51
